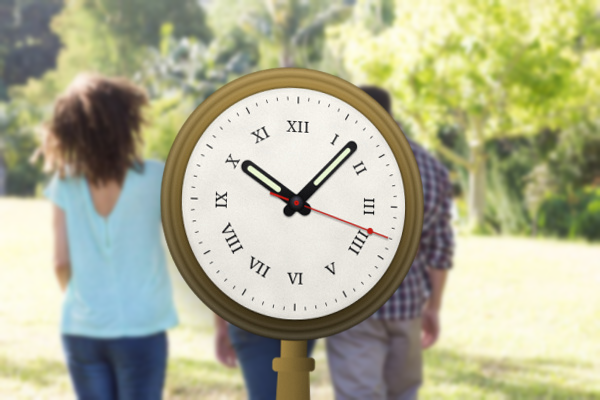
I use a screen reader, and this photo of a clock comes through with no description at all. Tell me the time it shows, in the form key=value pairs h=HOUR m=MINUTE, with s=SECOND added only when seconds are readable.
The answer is h=10 m=7 s=18
